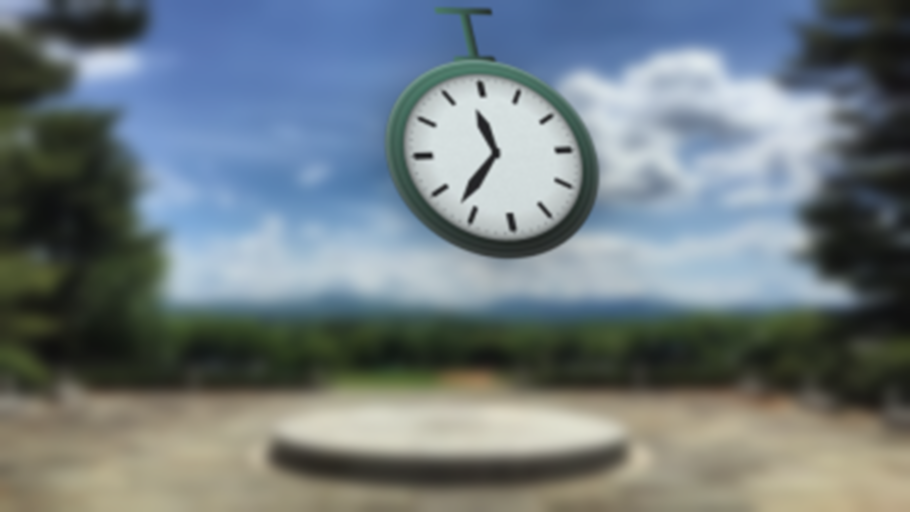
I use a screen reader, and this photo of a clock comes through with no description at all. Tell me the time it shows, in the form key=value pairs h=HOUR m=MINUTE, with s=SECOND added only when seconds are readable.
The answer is h=11 m=37
